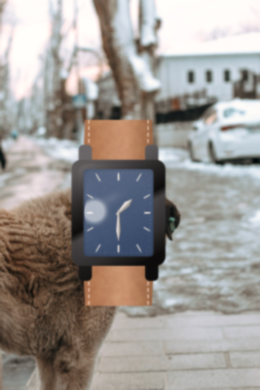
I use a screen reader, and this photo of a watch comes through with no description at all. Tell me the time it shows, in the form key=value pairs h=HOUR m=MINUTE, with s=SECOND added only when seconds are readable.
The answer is h=1 m=30
